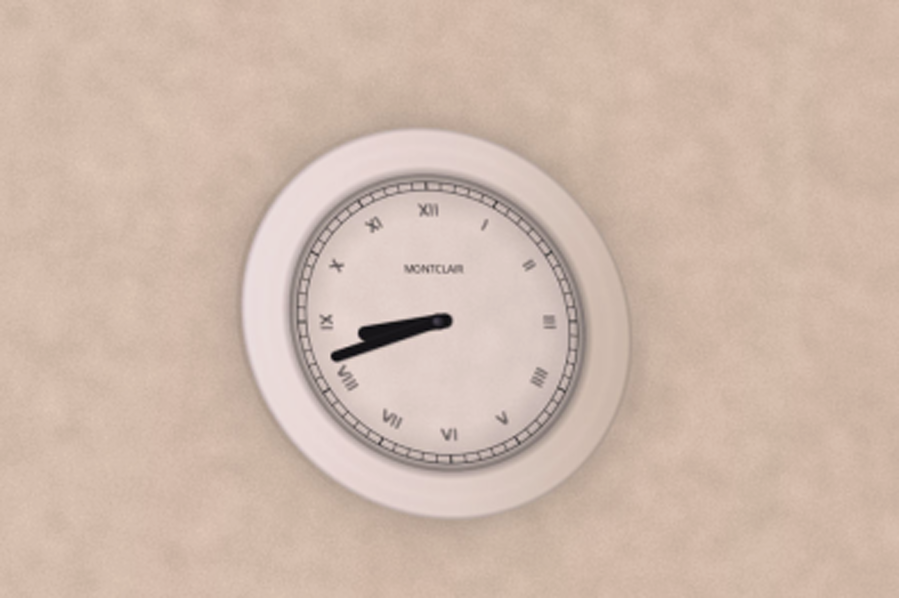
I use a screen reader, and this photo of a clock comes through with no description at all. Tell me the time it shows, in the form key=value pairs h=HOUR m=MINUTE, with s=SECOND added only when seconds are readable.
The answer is h=8 m=42
